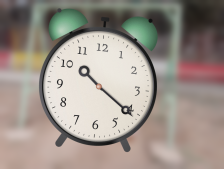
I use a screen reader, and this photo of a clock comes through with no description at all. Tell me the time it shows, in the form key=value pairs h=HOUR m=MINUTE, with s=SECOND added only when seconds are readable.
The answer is h=10 m=21
